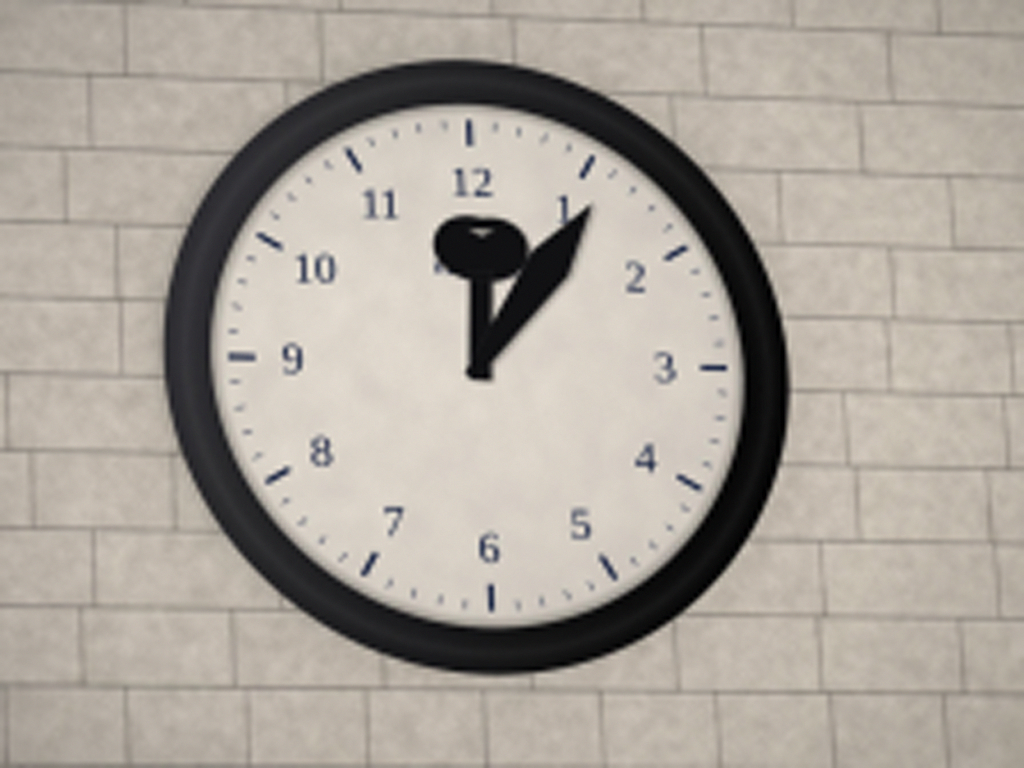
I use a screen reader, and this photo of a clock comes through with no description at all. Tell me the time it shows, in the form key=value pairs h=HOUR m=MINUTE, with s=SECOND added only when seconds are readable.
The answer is h=12 m=6
